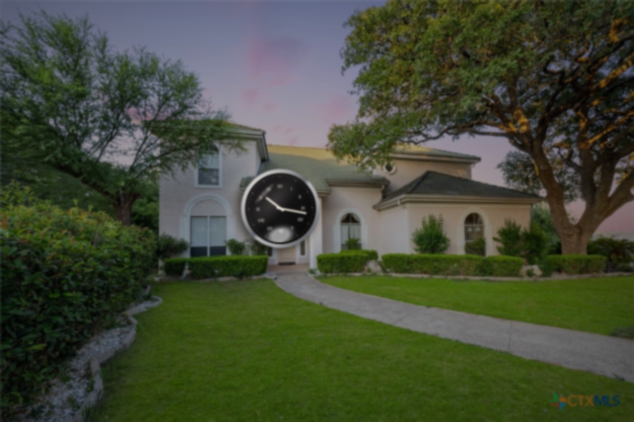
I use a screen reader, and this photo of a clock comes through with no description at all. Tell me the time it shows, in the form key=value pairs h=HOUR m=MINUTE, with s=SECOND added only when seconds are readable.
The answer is h=10 m=17
